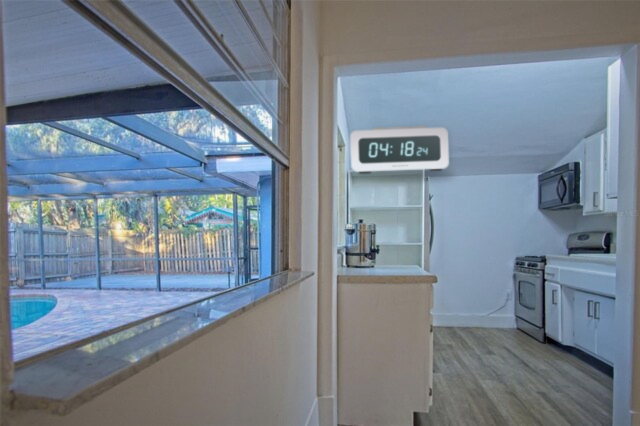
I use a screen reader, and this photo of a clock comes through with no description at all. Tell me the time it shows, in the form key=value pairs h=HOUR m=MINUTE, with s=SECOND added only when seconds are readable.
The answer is h=4 m=18
